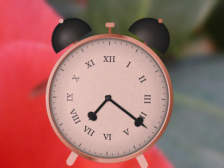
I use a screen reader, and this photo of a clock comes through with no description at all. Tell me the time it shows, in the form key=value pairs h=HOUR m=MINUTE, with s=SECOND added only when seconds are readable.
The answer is h=7 m=21
